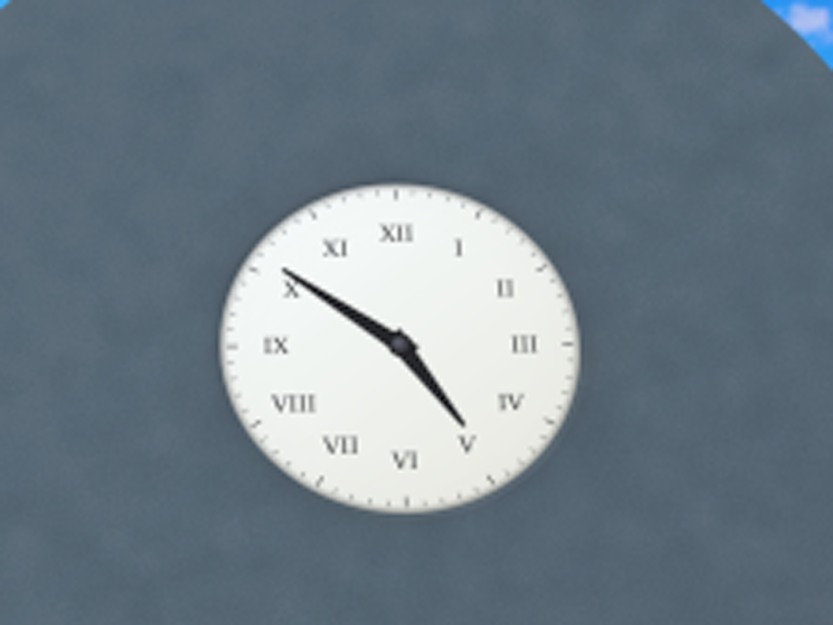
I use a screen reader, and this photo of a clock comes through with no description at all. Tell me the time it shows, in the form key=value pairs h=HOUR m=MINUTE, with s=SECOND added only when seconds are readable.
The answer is h=4 m=51
